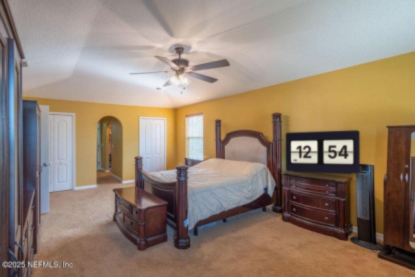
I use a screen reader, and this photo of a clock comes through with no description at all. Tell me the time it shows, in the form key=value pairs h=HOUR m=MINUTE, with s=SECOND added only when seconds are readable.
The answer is h=12 m=54
